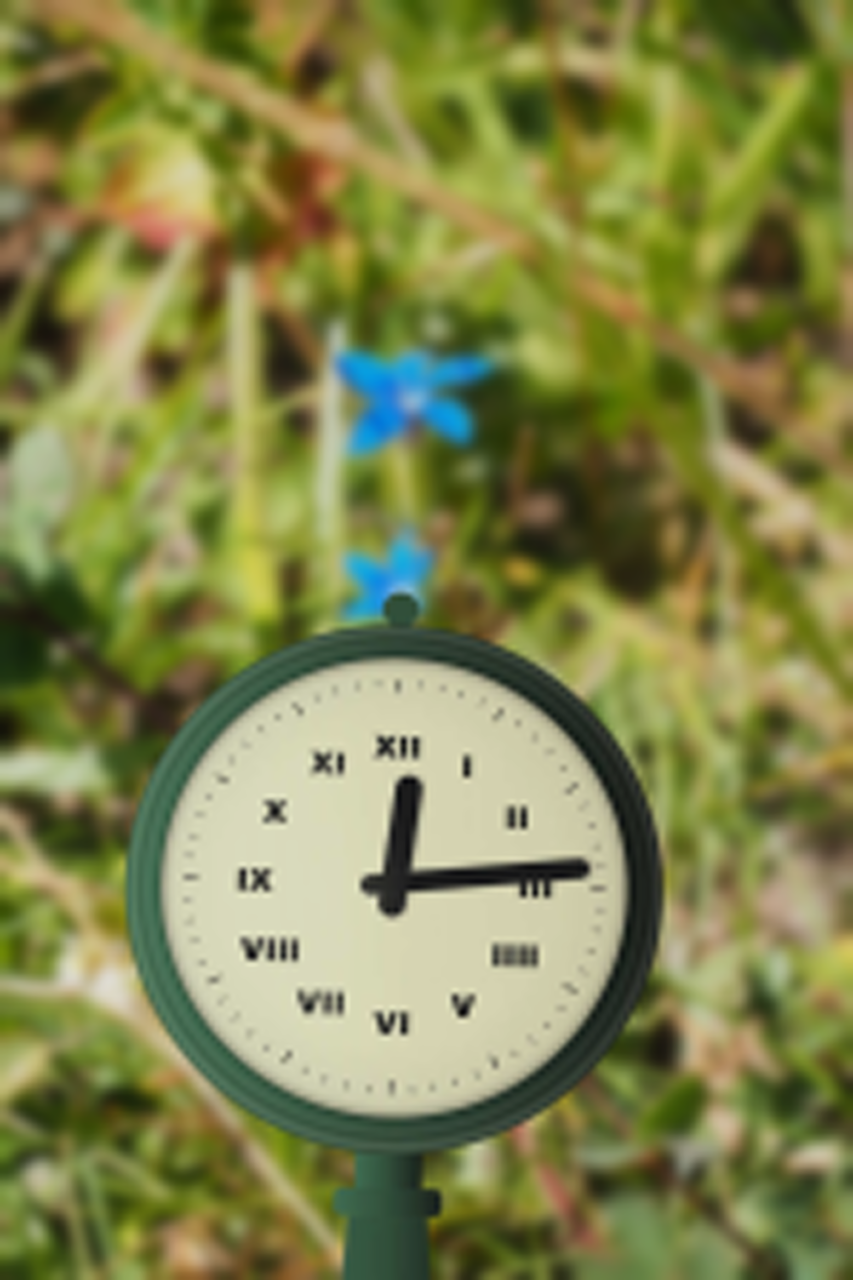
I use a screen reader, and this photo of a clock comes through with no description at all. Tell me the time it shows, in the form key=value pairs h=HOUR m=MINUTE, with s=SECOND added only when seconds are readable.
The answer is h=12 m=14
